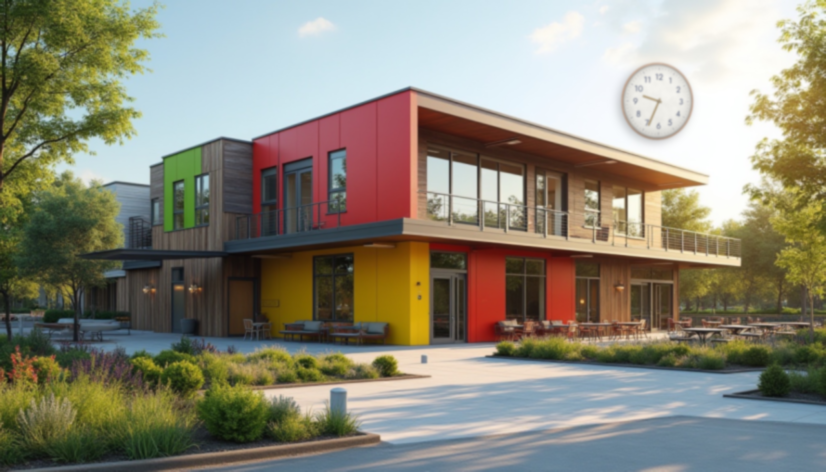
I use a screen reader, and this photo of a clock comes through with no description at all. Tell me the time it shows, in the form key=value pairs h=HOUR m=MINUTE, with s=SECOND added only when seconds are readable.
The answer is h=9 m=34
